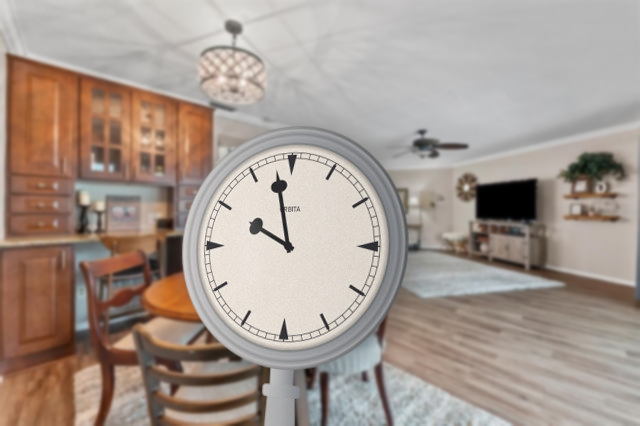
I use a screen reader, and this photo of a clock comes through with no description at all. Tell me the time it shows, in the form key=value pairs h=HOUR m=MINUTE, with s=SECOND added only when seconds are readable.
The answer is h=9 m=58
